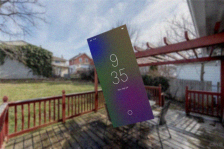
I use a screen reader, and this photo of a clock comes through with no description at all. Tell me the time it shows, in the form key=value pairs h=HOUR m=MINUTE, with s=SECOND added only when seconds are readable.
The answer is h=9 m=35
